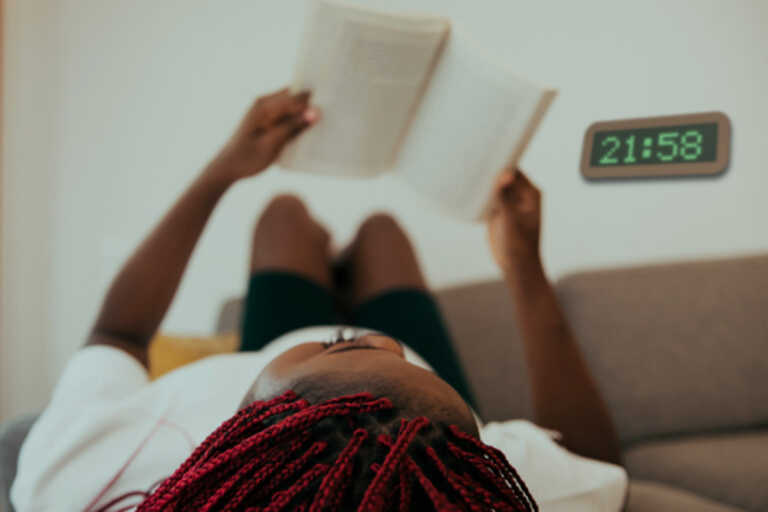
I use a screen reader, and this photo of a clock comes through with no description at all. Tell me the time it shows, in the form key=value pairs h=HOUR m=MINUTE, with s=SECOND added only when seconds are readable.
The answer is h=21 m=58
